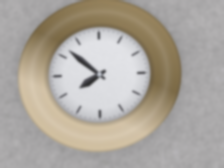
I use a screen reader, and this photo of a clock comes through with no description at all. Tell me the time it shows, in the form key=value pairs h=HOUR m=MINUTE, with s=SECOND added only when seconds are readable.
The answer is h=7 m=52
